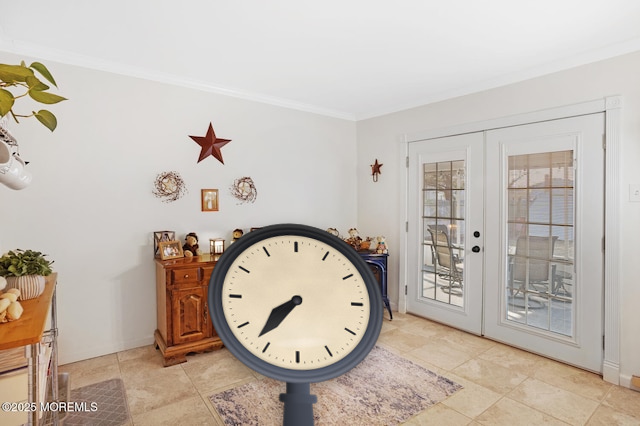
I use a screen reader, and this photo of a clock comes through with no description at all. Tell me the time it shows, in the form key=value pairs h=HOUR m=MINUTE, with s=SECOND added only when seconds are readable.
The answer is h=7 m=37
